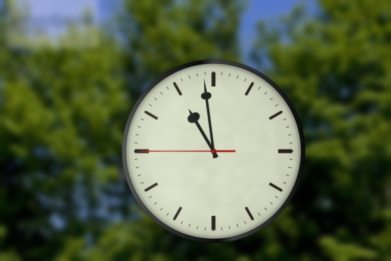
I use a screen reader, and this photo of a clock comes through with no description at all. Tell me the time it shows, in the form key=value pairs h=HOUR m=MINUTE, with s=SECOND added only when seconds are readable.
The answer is h=10 m=58 s=45
